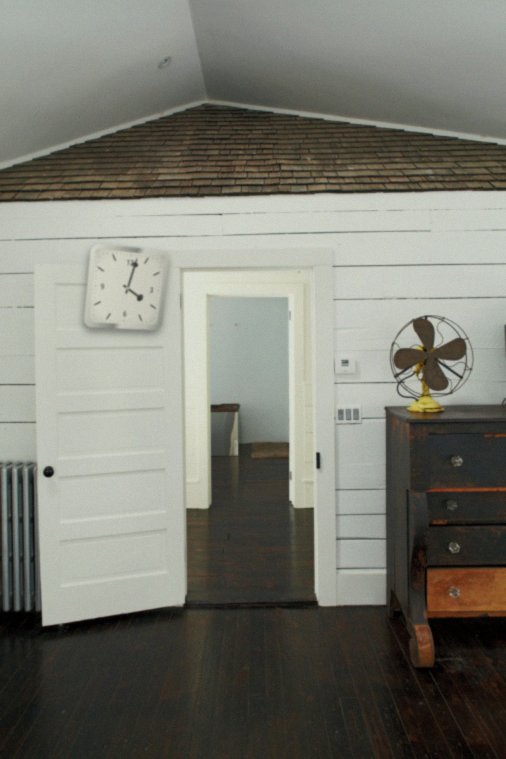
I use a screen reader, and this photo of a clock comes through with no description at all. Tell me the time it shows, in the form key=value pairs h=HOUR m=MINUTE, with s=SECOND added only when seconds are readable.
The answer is h=4 m=2
